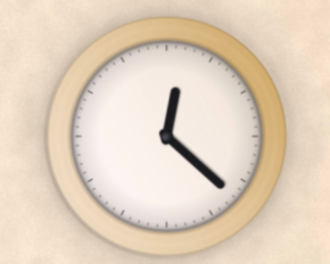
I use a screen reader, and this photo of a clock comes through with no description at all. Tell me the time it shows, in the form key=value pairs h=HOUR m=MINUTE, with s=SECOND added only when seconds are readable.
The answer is h=12 m=22
